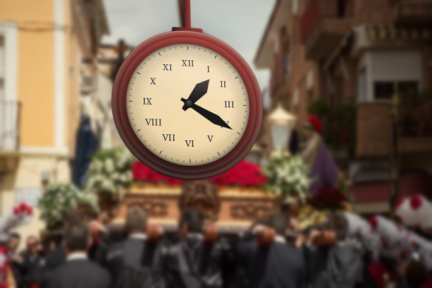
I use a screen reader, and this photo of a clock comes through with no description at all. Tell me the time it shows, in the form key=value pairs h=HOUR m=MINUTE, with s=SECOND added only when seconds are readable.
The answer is h=1 m=20
